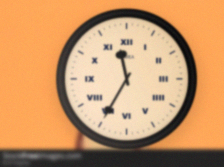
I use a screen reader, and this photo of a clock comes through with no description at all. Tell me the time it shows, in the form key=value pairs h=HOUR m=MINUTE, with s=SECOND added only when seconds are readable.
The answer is h=11 m=35
